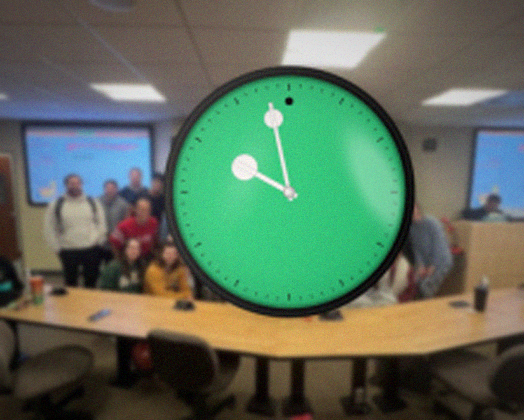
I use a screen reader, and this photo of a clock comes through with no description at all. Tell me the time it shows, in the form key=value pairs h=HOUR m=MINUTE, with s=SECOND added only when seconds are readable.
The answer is h=9 m=58
